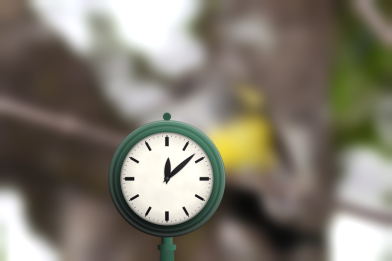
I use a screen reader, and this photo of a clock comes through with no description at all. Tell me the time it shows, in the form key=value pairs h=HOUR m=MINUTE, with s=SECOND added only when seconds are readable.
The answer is h=12 m=8
